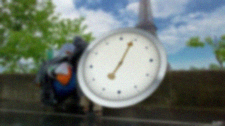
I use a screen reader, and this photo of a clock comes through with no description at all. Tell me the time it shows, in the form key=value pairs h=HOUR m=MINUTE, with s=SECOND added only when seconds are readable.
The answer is h=7 m=4
